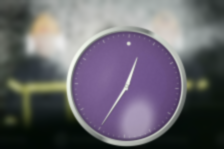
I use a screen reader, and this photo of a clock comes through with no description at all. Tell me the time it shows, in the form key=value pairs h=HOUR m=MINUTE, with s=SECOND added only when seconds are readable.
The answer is h=12 m=35
